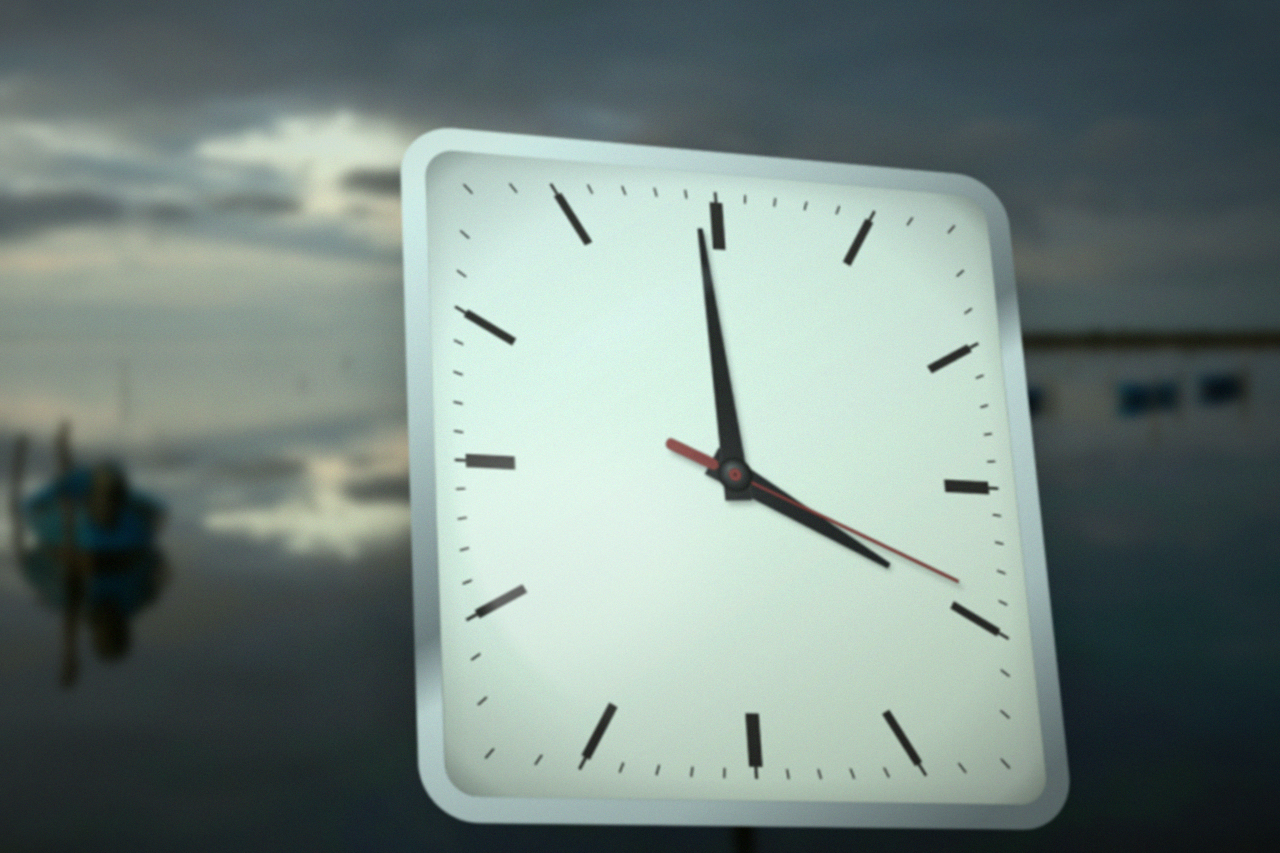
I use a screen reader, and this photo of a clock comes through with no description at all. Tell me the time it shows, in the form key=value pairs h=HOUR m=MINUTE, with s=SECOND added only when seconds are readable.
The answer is h=3 m=59 s=19
